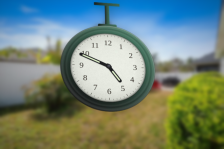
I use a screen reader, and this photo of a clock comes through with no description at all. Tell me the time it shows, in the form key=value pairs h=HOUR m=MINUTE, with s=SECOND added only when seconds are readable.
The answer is h=4 m=49
